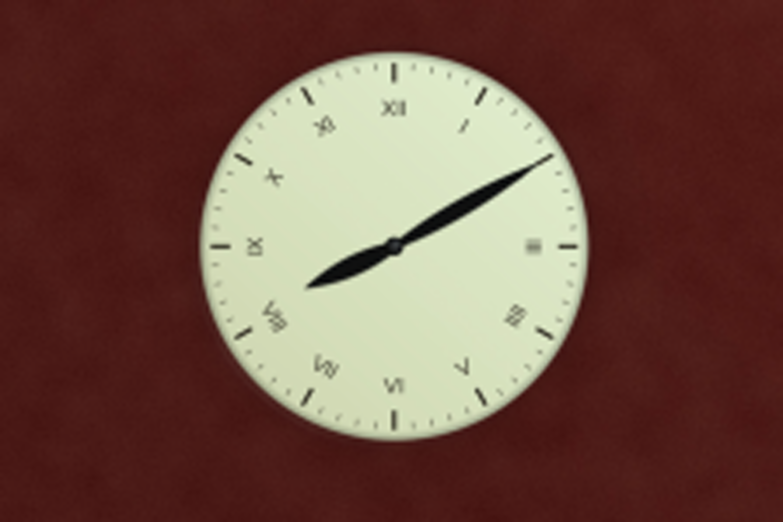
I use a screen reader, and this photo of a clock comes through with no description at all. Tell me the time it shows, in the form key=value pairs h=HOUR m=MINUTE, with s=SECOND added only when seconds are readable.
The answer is h=8 m=10
